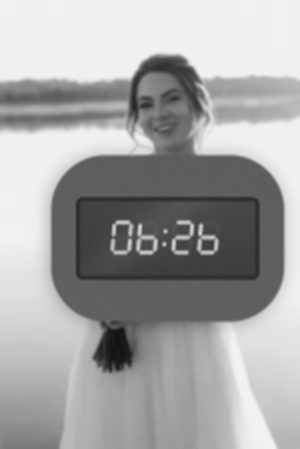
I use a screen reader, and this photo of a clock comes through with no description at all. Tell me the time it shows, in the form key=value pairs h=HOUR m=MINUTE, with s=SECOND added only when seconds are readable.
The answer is h=6 m=26
